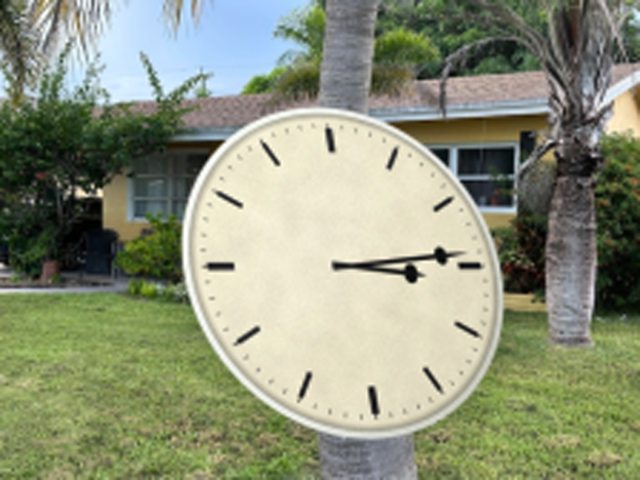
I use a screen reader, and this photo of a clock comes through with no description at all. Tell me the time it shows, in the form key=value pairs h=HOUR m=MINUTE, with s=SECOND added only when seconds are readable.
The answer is h=3 m=14
